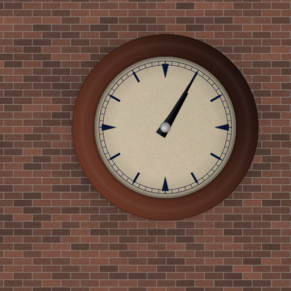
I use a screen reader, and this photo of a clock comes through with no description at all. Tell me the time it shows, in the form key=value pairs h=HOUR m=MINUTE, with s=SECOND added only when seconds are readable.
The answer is h=1 m=5
